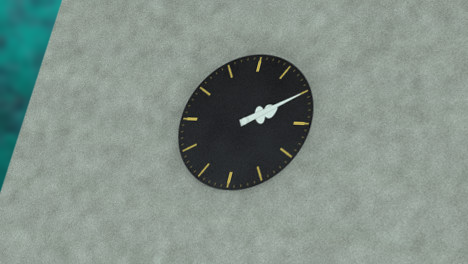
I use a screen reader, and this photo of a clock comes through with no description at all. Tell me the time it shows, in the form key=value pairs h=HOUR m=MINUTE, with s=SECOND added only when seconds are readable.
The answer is h=2 m=10
